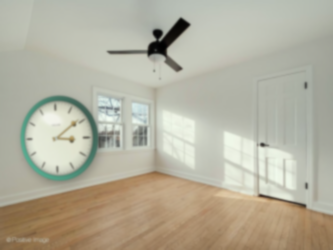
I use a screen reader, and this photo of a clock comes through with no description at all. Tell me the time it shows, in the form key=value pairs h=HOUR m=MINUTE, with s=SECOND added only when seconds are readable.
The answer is h=3 m=9
